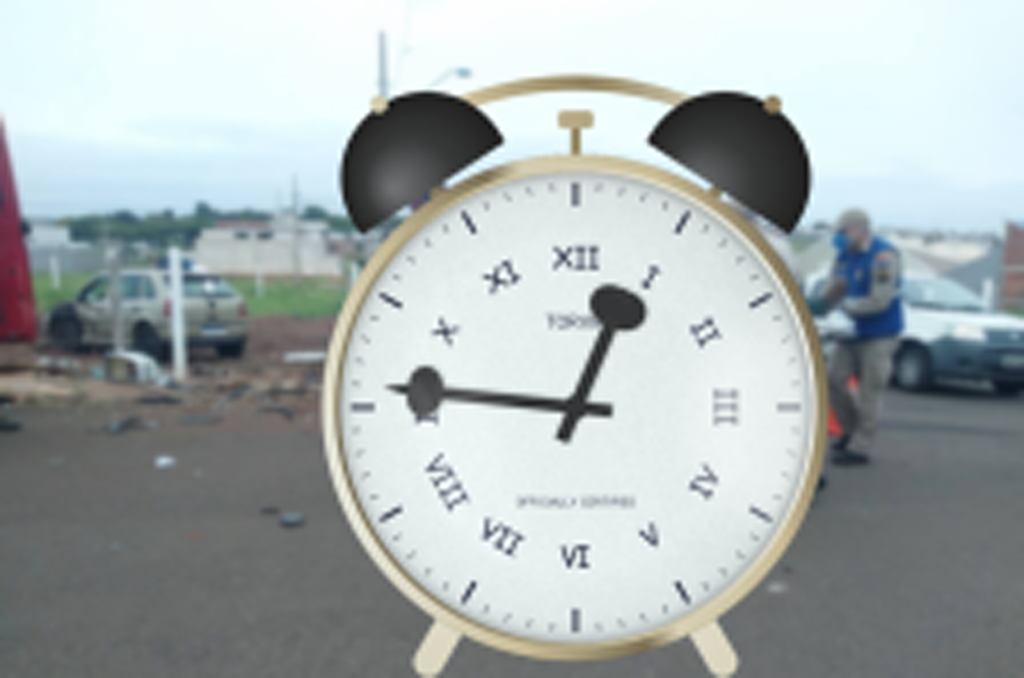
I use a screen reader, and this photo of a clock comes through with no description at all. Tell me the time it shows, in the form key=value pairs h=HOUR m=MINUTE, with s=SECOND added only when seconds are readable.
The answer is h=12 m=46
